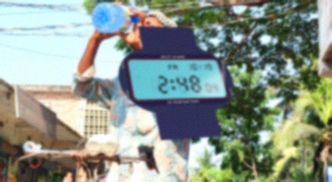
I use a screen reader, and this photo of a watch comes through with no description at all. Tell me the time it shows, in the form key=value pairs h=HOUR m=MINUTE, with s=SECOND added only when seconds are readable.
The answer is h=2 m=48
